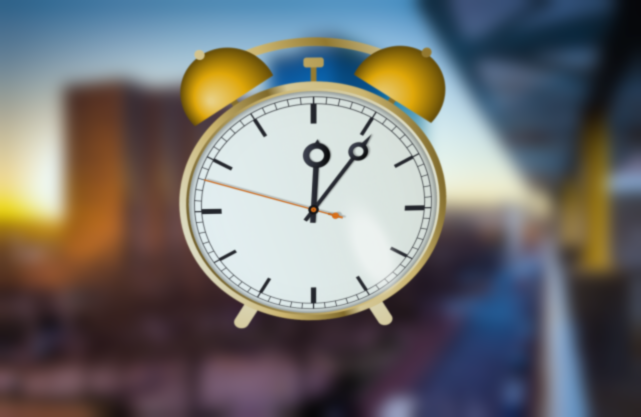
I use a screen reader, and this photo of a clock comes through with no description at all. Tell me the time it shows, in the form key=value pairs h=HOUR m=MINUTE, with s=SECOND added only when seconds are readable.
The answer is h=12 m=5 s=48
